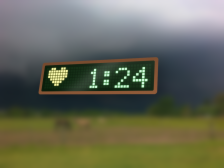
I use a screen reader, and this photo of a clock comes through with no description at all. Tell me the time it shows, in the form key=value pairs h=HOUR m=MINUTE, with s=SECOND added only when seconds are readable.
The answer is h=1 m=24
